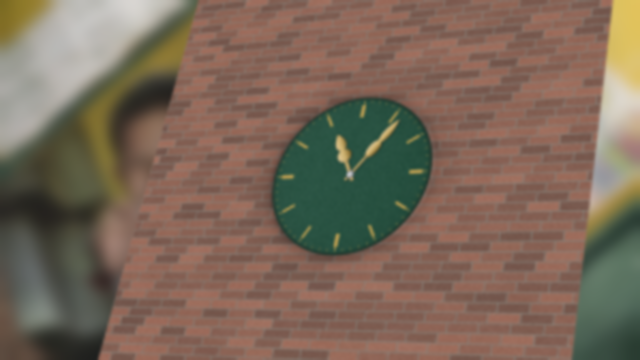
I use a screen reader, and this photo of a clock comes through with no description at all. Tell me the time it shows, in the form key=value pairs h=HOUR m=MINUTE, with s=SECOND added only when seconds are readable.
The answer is h=11 m=6
